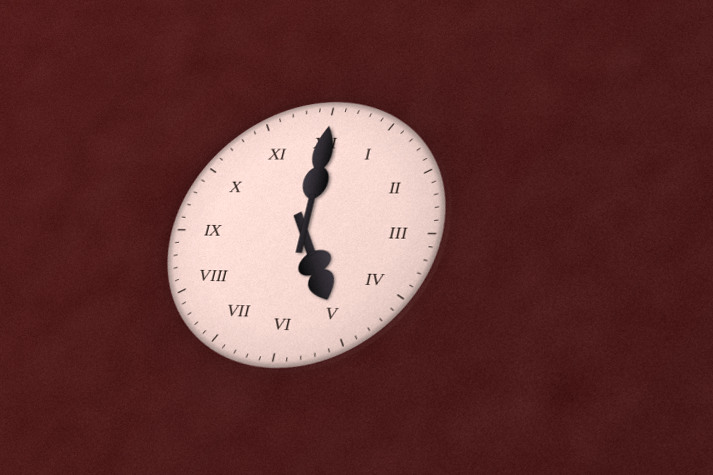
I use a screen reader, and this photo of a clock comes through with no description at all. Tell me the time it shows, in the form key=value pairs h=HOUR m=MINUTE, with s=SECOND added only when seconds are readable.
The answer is h=5 m=0
